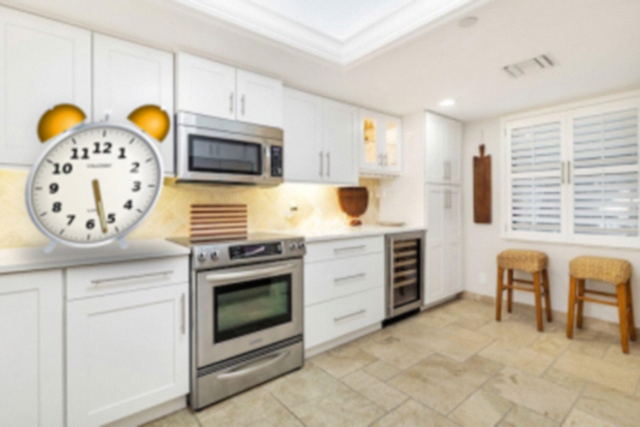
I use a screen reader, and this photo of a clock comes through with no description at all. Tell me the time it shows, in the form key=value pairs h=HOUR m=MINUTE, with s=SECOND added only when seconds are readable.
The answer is h=5 m=27
